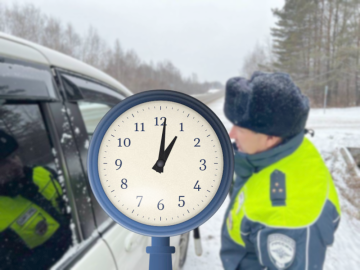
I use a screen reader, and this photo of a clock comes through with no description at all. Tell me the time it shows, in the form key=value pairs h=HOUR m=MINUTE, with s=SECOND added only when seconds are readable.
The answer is h=1 m=1
